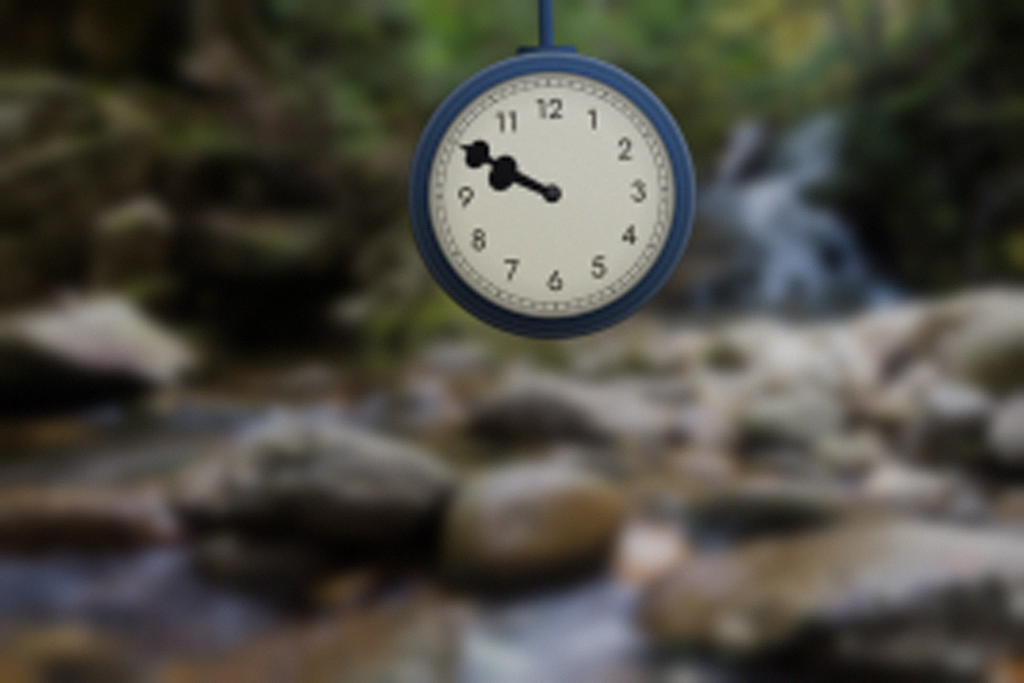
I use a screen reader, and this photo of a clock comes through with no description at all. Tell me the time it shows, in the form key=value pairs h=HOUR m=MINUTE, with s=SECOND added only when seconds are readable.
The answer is h=9 m=50
